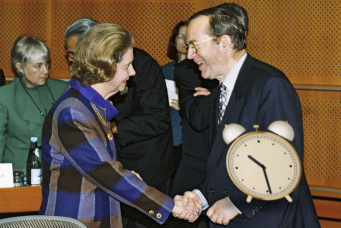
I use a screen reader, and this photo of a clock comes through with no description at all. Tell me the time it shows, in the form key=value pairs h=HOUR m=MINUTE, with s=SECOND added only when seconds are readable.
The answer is h=10 m=29
